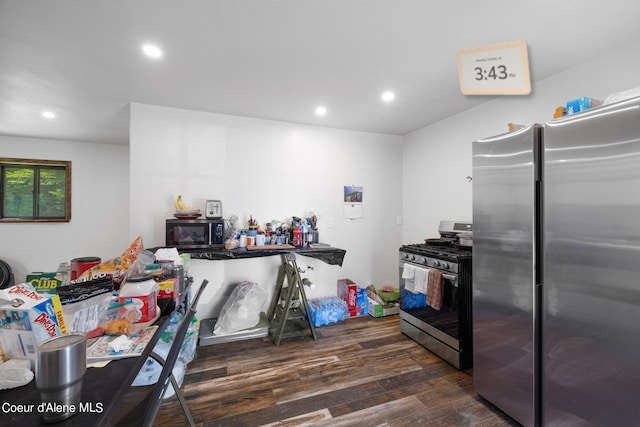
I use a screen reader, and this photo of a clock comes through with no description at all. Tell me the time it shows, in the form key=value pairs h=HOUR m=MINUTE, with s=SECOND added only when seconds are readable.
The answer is h=3 m=43
